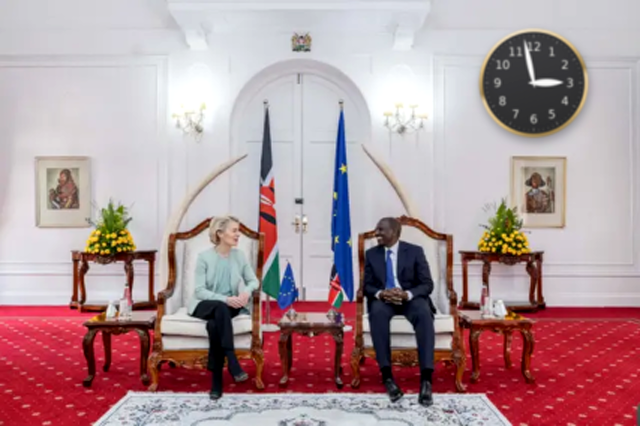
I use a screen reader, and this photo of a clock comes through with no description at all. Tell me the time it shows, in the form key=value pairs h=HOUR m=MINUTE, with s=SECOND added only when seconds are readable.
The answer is h=2 m=58
